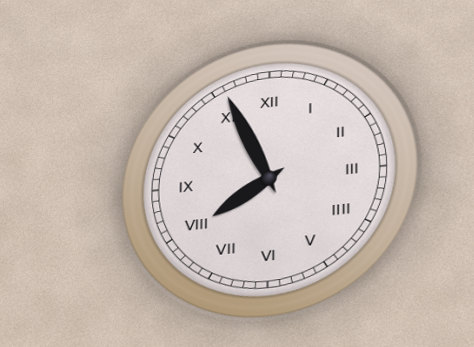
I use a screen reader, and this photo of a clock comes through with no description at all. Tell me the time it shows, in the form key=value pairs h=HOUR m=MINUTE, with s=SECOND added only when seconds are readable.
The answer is h=7 m=56
